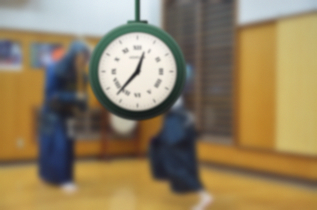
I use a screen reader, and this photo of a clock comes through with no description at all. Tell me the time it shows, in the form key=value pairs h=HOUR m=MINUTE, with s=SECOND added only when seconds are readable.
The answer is h=12 m=37
